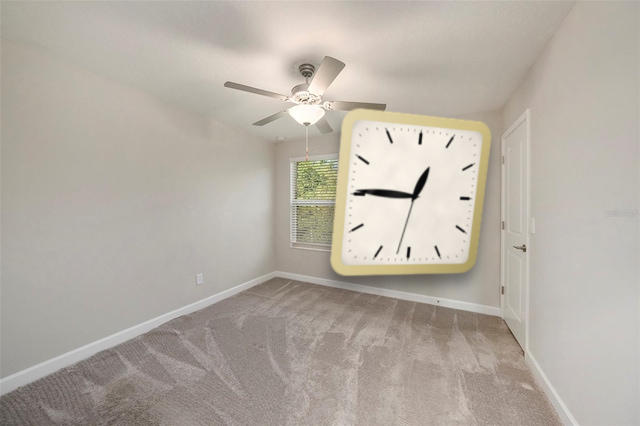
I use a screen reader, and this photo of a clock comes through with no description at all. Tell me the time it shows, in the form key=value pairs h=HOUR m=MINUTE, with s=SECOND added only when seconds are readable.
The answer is h=12 m=45 s=32
